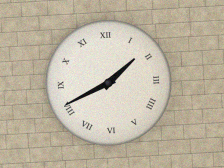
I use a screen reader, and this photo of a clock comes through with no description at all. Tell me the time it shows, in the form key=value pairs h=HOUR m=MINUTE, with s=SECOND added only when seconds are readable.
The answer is h=1 m=41
